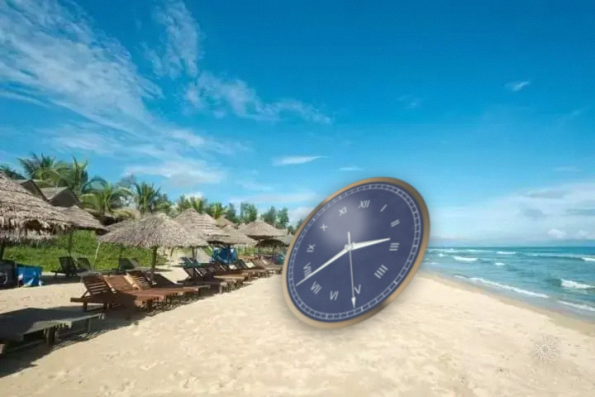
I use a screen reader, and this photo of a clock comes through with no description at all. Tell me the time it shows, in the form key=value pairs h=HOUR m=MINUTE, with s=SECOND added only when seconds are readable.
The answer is h=2 m=38 s=26
